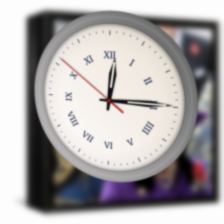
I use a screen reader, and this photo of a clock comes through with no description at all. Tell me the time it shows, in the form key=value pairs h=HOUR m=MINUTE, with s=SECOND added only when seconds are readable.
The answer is h=12 m=14 s=51
